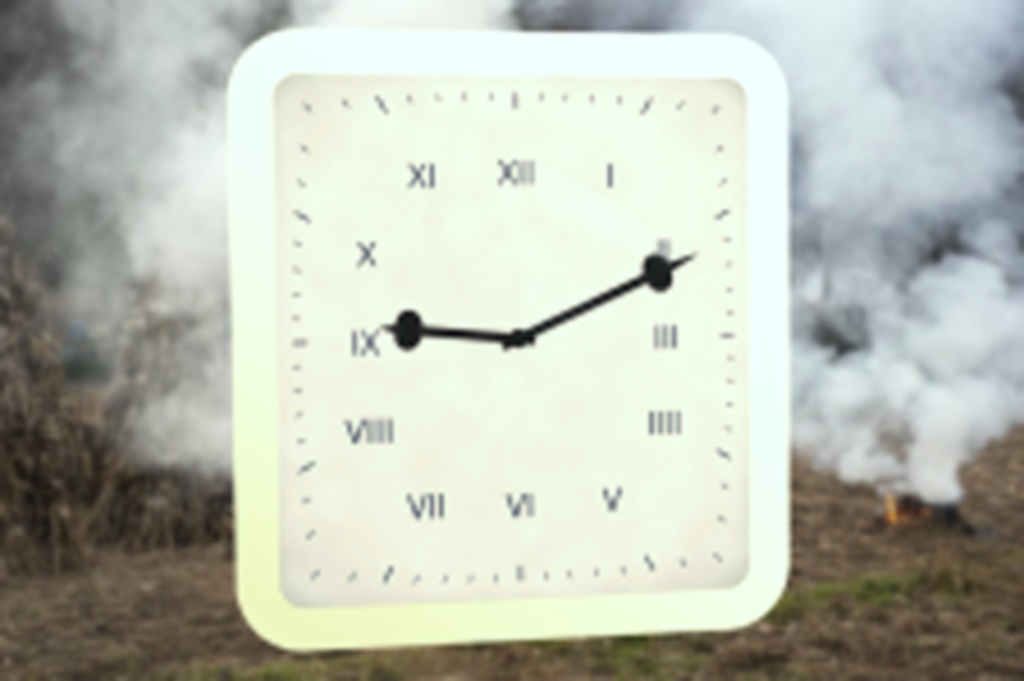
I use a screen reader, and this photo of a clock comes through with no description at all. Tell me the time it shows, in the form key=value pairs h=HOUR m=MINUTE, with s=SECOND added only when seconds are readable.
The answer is h=9 m=11
